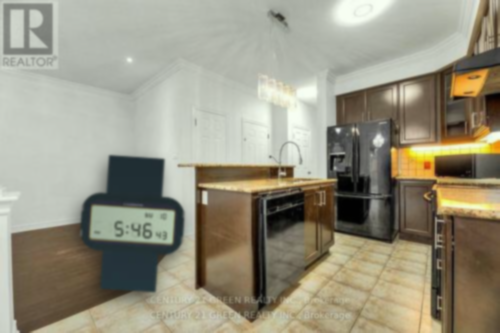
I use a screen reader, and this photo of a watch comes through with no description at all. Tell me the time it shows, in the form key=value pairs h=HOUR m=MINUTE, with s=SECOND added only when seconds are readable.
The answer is h=5 m=46
